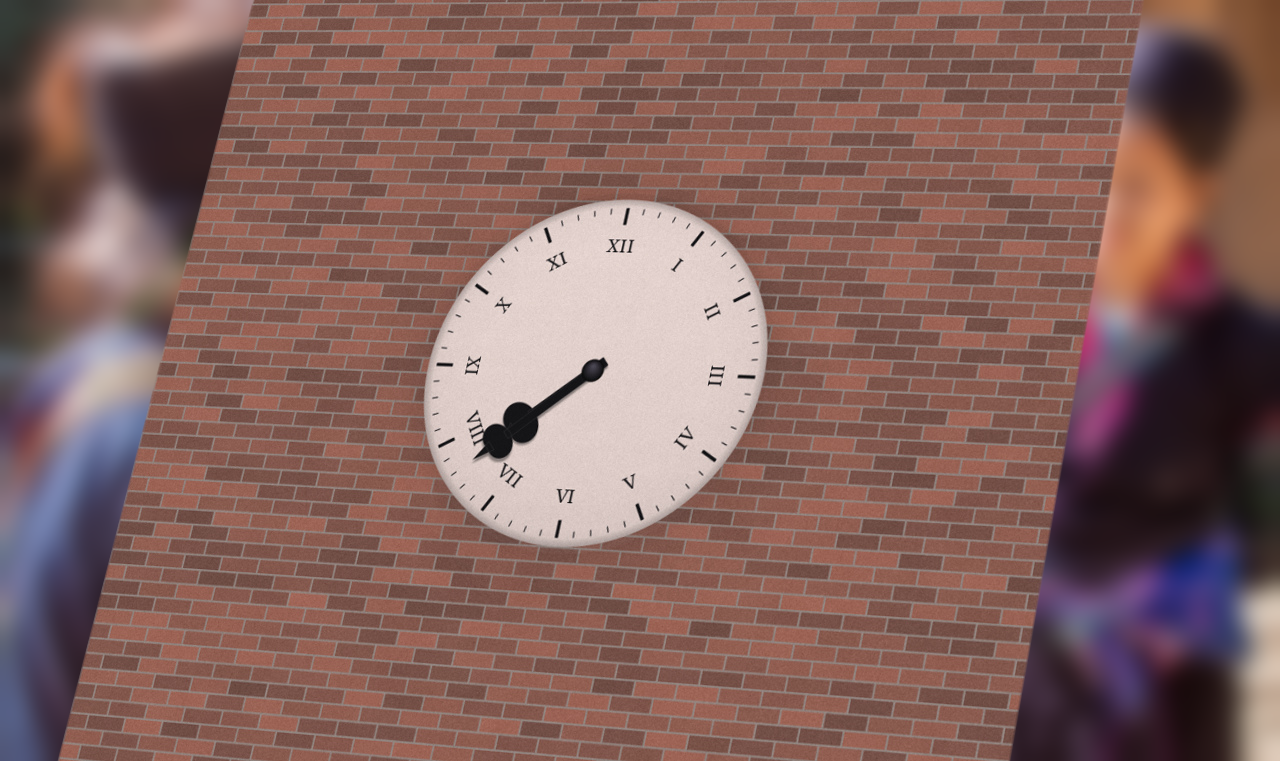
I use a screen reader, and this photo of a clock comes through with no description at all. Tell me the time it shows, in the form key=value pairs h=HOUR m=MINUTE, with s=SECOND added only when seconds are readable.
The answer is h=7 m=38
